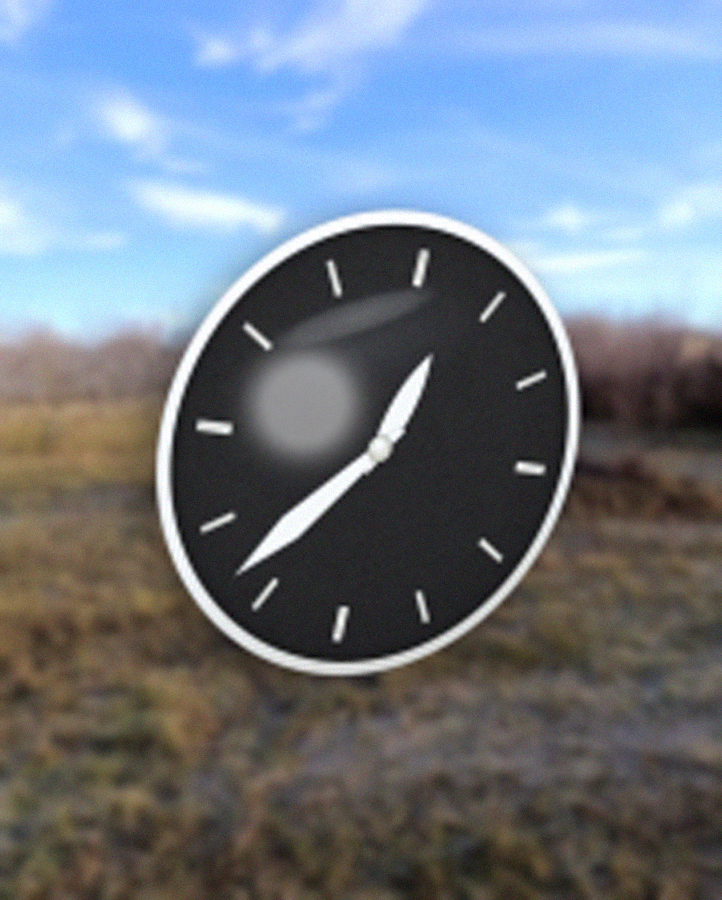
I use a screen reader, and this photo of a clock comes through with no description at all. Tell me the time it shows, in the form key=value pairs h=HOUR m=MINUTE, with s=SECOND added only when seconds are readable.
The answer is h=12 m=37
